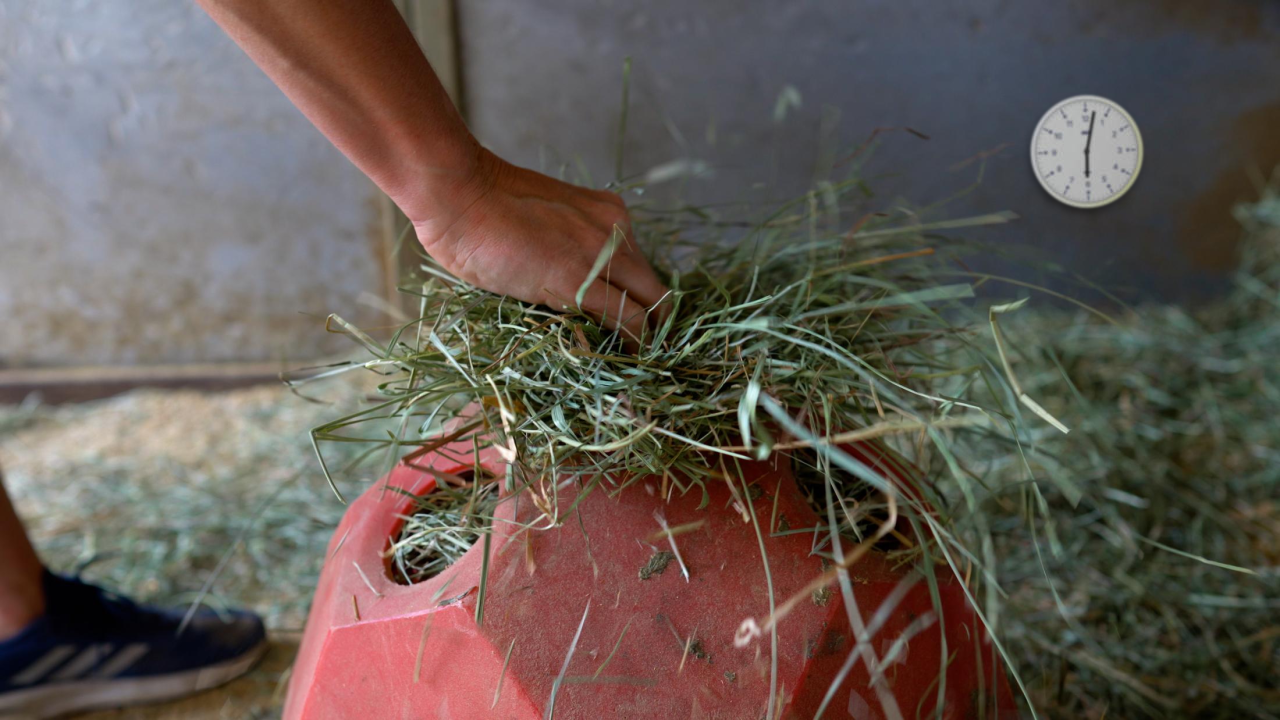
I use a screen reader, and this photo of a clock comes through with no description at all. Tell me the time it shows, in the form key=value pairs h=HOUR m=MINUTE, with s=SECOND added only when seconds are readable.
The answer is h=6 m=2
